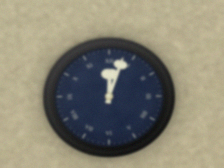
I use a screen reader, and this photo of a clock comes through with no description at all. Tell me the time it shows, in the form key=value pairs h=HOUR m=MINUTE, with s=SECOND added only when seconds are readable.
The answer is h=12 m=3
